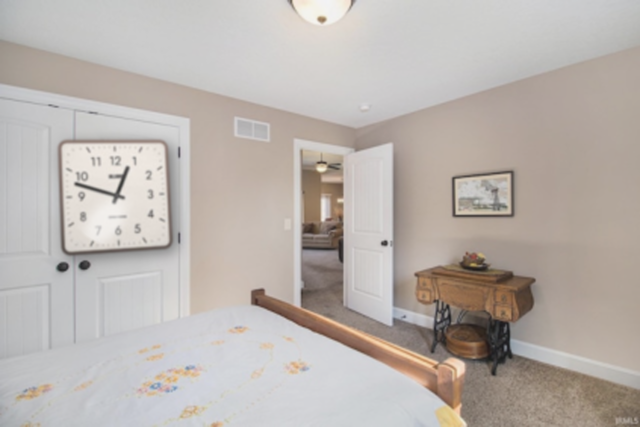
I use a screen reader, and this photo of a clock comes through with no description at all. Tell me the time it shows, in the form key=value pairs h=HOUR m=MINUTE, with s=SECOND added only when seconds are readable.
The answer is h=12 m=48
